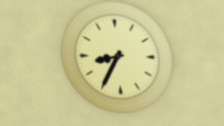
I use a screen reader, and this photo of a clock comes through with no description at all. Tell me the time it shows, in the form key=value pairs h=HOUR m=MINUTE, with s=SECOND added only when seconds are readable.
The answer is h=8 m=35
